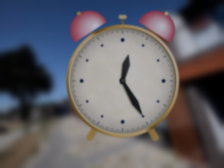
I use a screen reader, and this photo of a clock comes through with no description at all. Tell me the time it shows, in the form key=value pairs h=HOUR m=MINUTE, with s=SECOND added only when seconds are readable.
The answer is h=12 m=25
